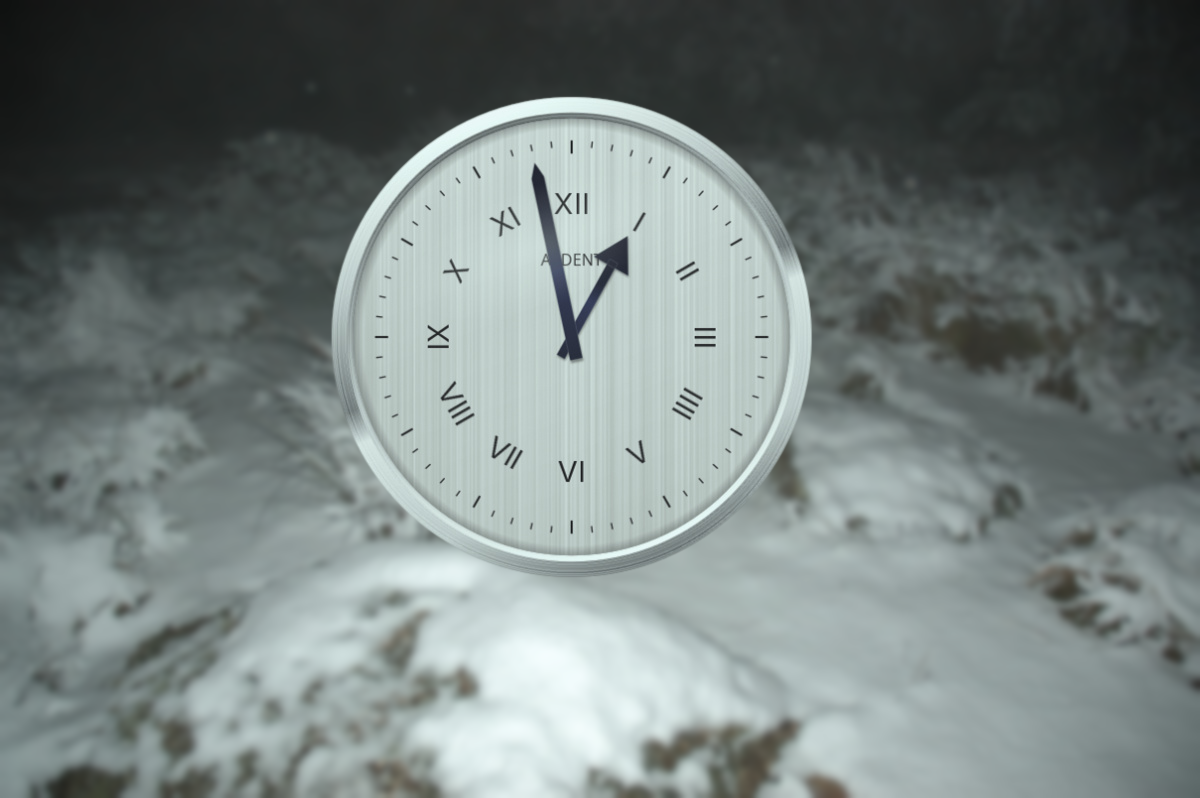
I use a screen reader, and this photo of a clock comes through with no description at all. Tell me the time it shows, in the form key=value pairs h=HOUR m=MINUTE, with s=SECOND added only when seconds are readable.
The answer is h=12 m=58
